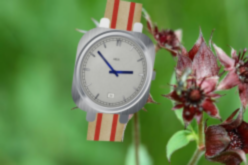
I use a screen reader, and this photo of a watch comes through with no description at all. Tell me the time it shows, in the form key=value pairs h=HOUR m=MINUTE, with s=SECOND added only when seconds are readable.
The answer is h=2 m=52
